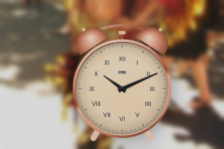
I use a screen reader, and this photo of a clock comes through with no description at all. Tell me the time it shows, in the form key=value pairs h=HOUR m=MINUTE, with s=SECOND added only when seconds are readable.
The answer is h=10 m=11
